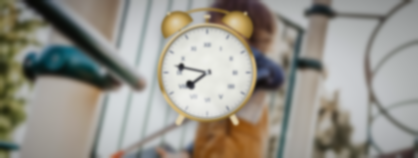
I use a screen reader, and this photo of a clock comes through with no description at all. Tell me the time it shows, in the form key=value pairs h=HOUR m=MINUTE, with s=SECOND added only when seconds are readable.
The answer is h=7 m=47
